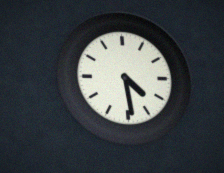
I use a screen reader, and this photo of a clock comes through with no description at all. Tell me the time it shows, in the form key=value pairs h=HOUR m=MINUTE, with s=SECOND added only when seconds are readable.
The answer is h=4 m=29
